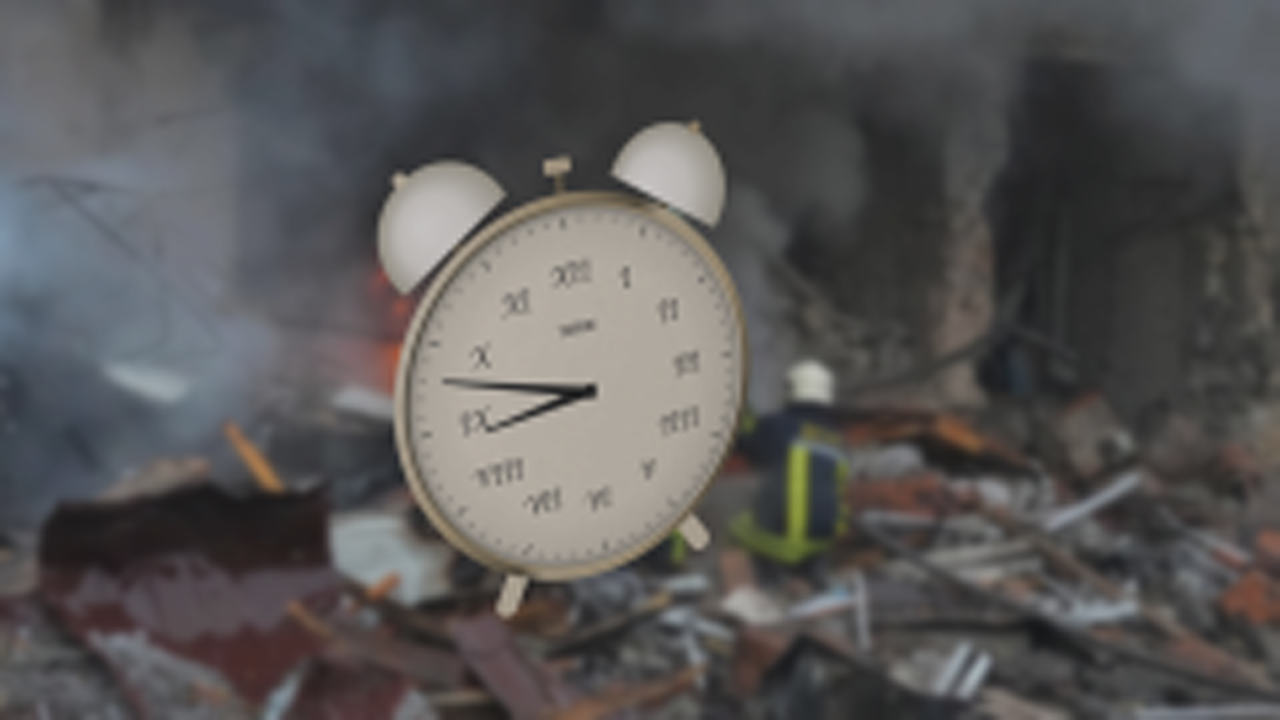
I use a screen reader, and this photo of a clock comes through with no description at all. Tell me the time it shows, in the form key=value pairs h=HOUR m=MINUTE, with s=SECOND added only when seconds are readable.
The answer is h=8 m=48
